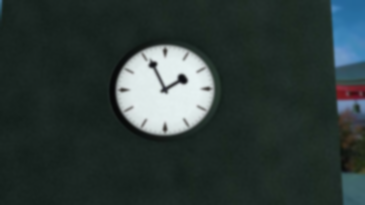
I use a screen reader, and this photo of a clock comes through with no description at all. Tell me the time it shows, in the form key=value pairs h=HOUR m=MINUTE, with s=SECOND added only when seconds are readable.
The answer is h=1 m=56
